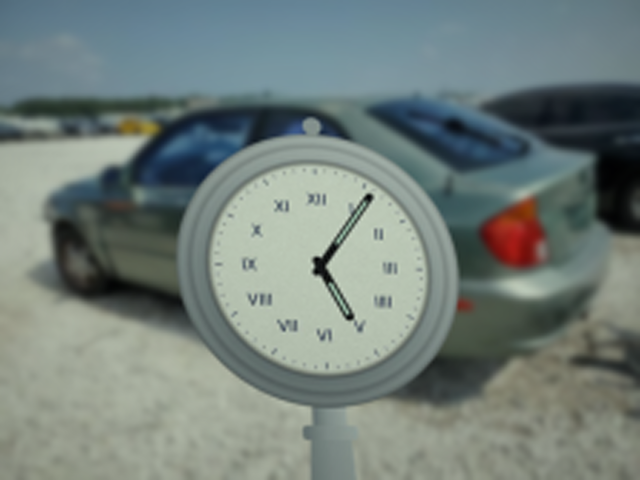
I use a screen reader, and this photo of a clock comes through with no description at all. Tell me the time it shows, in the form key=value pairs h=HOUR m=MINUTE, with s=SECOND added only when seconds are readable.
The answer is h=5 m=6
